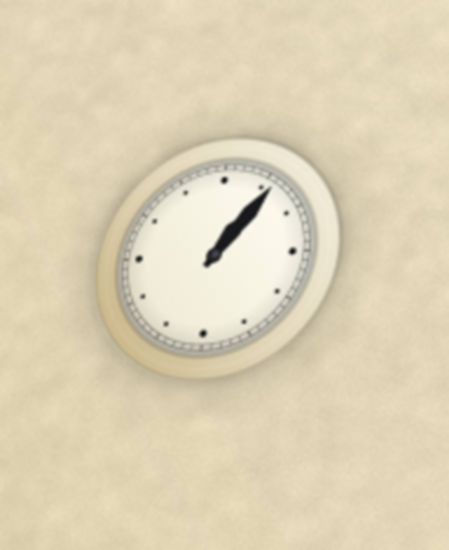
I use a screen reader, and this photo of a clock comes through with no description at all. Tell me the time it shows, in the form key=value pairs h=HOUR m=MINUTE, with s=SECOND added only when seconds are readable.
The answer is h=1 m=6
